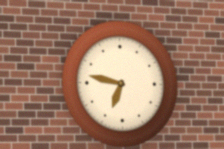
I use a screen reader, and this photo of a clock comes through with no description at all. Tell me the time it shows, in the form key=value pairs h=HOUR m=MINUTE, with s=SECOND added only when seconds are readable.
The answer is h=6 m=47
